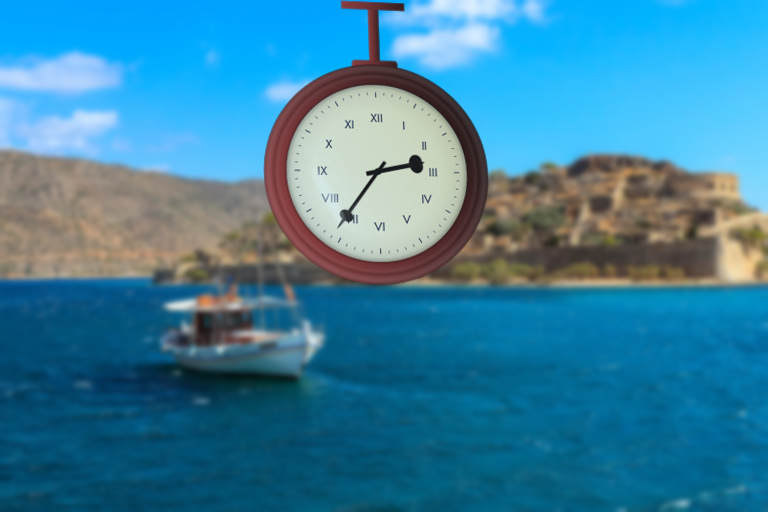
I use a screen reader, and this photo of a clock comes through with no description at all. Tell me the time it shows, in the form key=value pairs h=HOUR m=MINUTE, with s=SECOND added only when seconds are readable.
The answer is h=2 m=36
